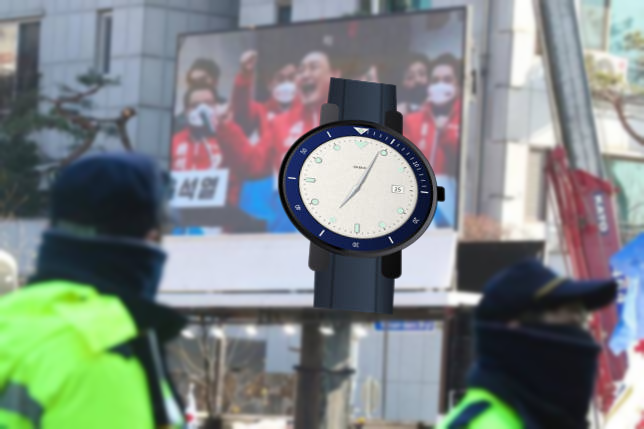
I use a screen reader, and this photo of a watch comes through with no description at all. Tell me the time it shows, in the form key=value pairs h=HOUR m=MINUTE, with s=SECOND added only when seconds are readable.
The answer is h=7 m=4
